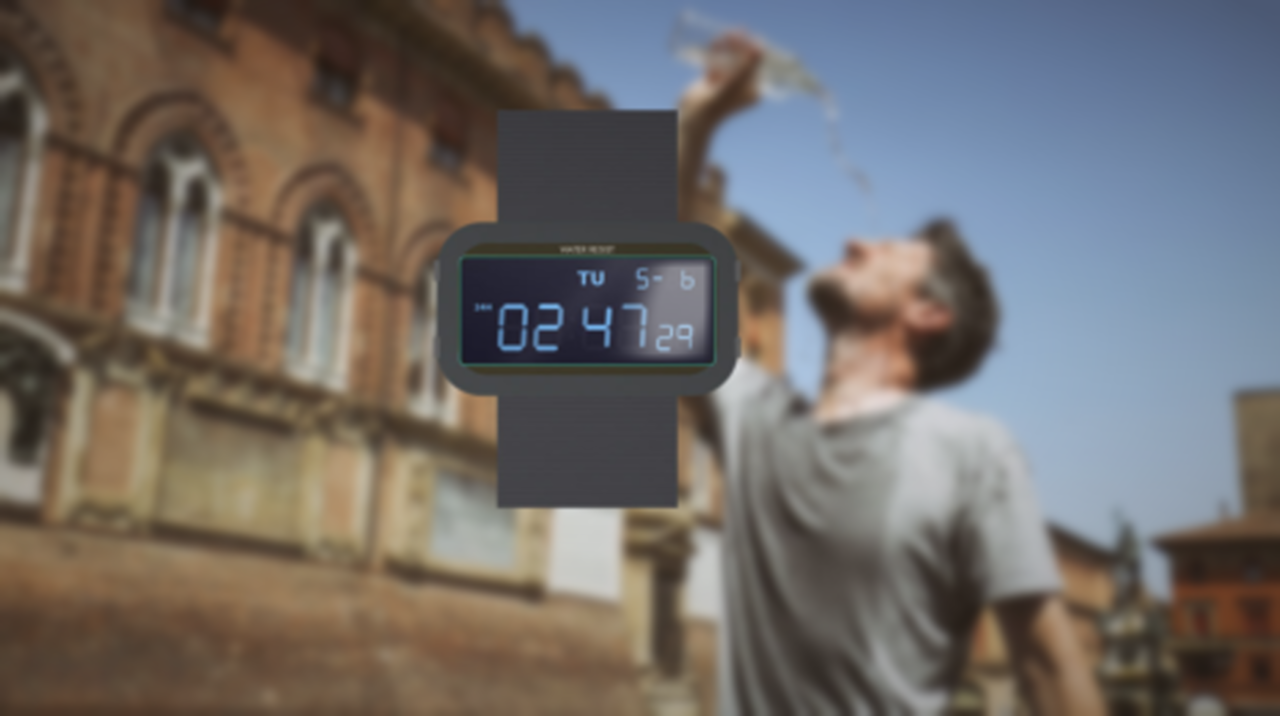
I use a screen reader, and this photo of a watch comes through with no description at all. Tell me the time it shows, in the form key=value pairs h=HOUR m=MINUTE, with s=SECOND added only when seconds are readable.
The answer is h=2 m=47 s=29
